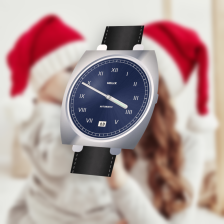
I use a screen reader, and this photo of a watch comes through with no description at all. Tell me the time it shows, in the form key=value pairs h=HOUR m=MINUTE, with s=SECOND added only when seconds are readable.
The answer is h=3 m=49
